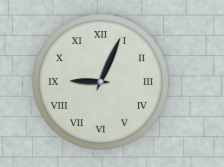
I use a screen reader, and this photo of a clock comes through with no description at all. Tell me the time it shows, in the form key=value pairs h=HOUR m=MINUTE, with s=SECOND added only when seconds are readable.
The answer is h=9 m=4
